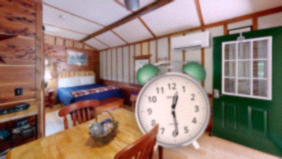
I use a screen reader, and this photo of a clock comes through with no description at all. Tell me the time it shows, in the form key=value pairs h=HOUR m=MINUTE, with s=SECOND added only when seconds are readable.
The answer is h=12 m=29
